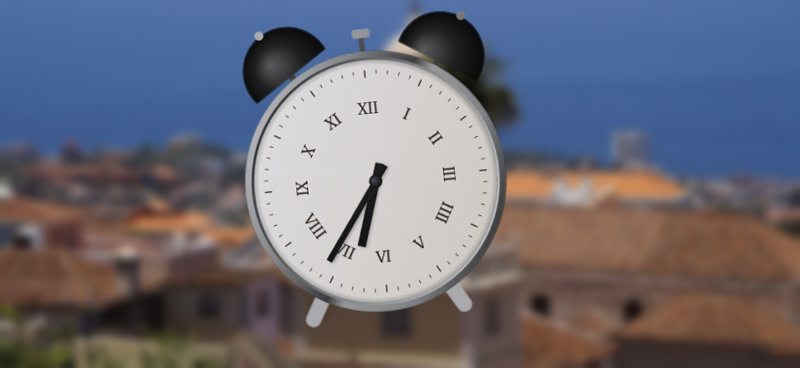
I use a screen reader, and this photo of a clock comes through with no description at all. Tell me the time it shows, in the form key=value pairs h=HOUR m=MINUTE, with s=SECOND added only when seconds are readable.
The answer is h=6 m=36
